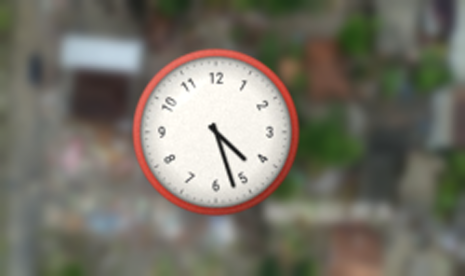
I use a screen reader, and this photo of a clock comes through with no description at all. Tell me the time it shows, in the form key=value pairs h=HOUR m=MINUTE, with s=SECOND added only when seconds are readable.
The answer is h=4 m=27
